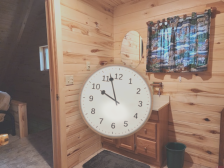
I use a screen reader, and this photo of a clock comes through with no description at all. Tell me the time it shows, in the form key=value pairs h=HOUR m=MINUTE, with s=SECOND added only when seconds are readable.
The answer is h=9 m=57
